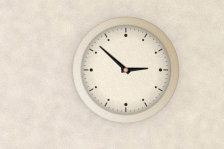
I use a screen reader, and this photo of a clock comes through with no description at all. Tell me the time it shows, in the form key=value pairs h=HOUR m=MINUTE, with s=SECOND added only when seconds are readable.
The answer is h=2 m=52
